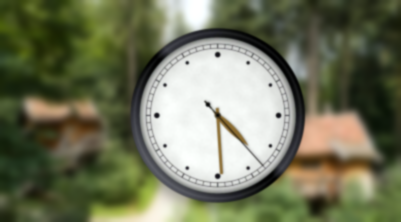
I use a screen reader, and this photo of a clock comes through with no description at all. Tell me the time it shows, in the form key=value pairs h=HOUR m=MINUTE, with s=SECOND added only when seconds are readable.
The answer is h=4 m=29 s=23
